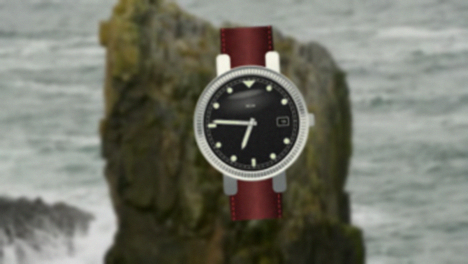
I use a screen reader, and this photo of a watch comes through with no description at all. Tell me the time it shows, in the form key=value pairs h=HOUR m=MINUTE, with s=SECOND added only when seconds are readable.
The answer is h=6 m=46
